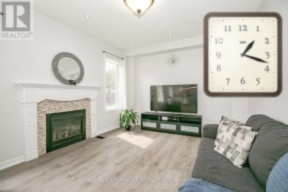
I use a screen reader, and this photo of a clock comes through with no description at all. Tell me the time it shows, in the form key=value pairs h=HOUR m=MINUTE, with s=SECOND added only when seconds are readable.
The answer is h=1 m=18
